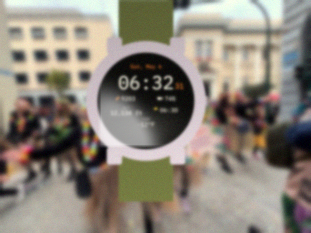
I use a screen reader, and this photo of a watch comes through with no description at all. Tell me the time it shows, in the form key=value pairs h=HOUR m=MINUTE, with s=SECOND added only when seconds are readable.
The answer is h=6 m=32
